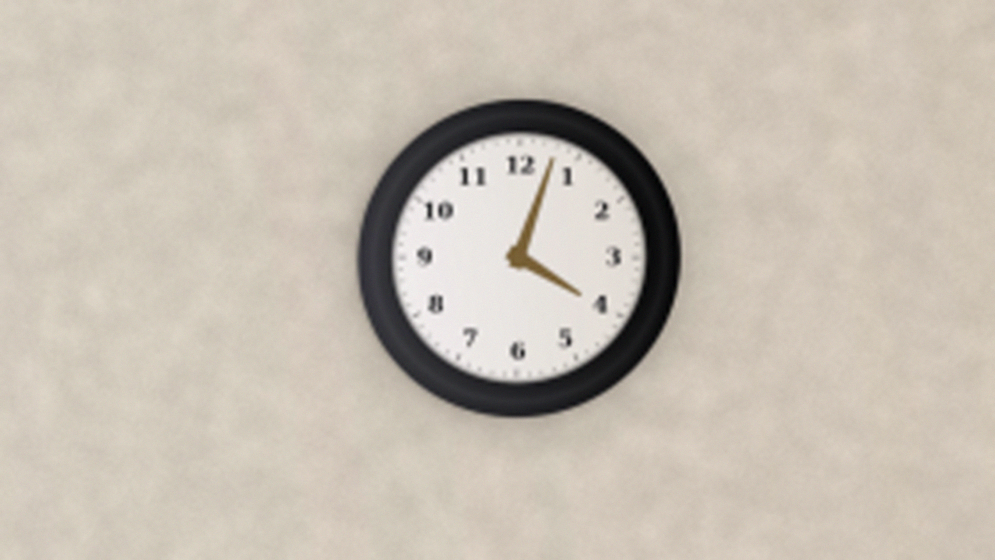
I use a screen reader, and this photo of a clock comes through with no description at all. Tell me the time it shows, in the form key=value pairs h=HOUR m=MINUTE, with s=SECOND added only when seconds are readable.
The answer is h=4 m=3
